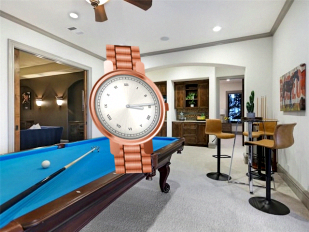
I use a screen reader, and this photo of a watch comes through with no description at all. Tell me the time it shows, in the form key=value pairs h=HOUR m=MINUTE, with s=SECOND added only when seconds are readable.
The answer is h=3 m=14
